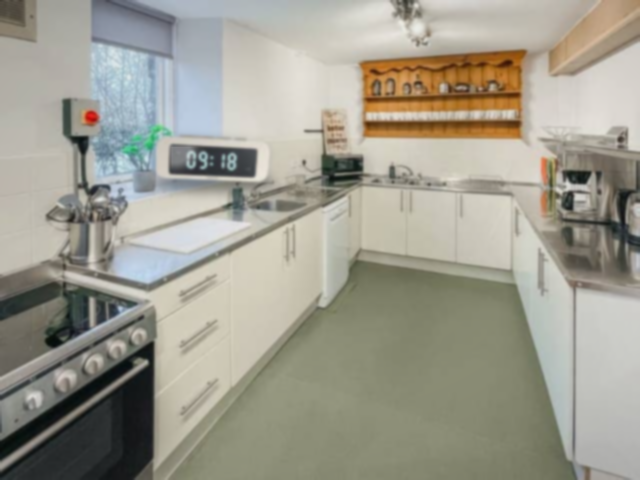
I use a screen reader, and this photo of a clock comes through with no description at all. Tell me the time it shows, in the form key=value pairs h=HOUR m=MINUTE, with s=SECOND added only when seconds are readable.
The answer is h=9 m=18
